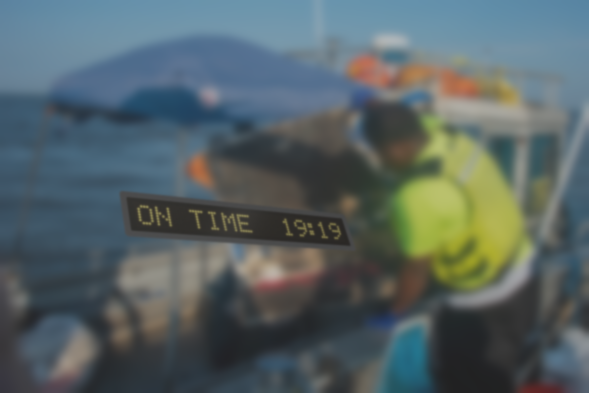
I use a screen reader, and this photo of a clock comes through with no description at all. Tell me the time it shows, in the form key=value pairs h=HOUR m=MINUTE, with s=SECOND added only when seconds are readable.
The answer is h=19 m=19
